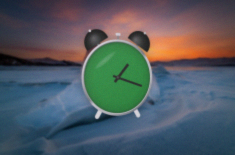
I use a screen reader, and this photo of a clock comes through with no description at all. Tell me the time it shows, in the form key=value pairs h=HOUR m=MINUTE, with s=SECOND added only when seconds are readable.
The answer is h=1 m=18
